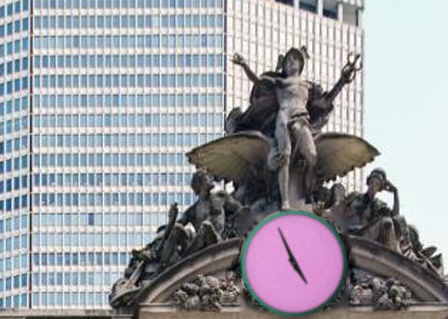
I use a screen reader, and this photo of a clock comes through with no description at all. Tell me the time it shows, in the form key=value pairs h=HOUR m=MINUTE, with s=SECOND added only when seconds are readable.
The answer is h=4 m=56
